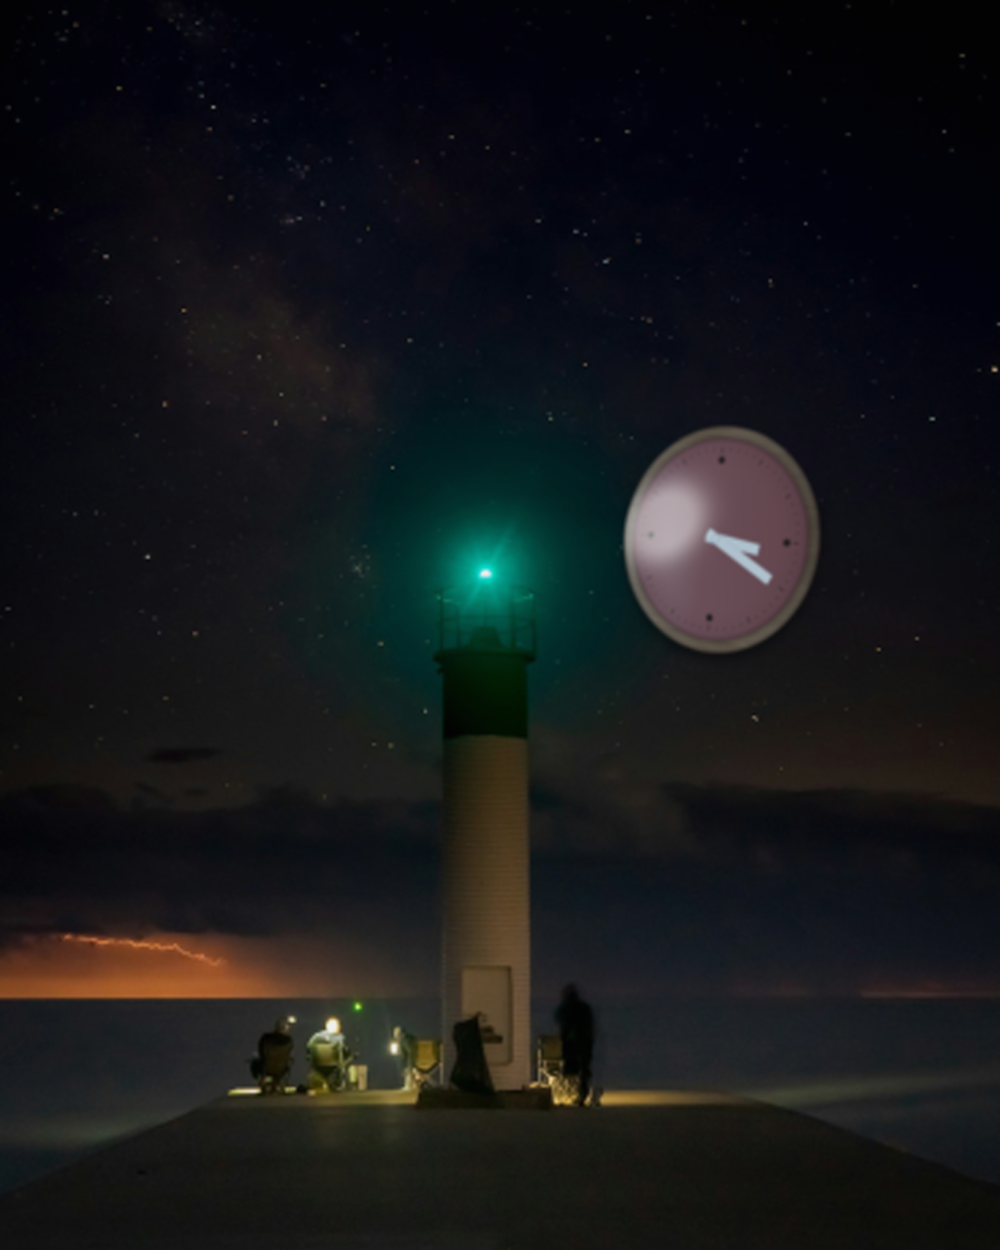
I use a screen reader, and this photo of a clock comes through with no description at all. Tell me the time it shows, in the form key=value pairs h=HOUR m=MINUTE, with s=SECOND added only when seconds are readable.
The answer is h=3 m=20
